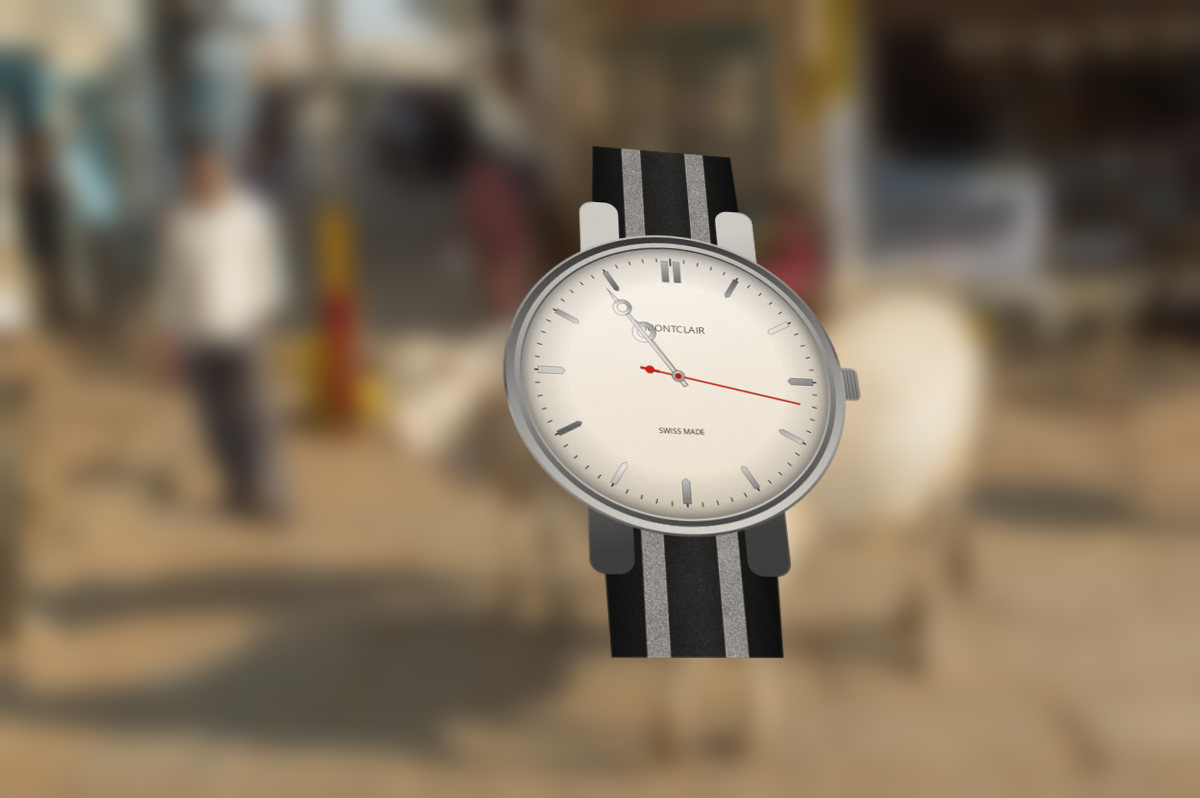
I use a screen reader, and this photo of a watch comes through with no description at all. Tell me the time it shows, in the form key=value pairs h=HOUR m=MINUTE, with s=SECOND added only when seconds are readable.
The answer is h=10 m=54 s=17
